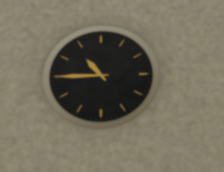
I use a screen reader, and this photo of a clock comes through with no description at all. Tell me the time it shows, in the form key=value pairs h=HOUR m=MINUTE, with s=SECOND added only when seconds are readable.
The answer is h=10 m=45
